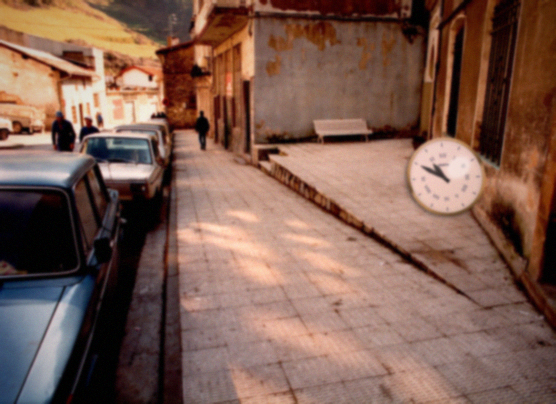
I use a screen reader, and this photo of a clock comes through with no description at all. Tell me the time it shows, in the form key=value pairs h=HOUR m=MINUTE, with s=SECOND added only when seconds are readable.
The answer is h=10 m=50
